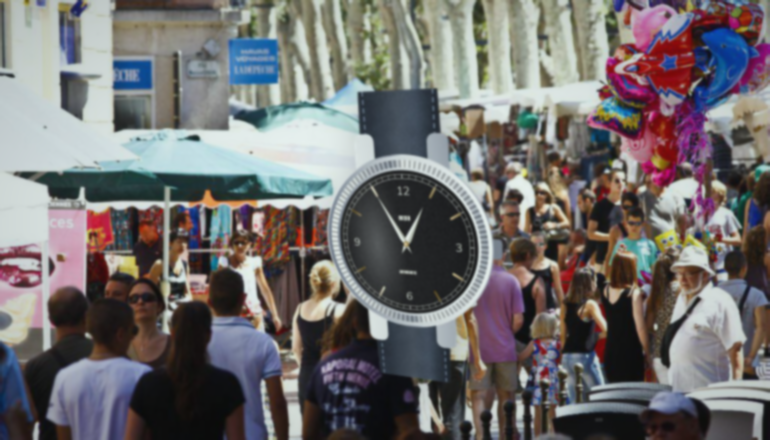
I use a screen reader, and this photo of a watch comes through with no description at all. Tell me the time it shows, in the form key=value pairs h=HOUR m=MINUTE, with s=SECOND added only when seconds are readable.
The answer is h=12 m=55
